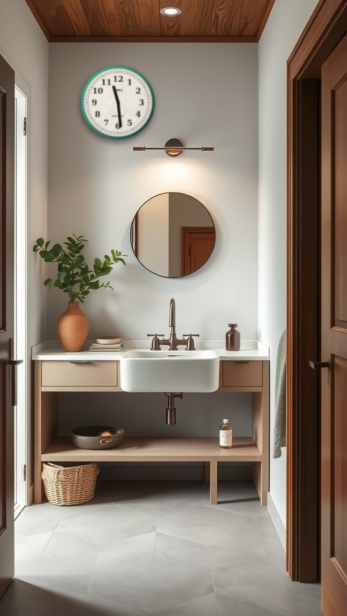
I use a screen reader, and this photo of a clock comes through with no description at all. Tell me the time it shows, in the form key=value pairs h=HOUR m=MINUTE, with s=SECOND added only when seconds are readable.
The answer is h=11 m=29
